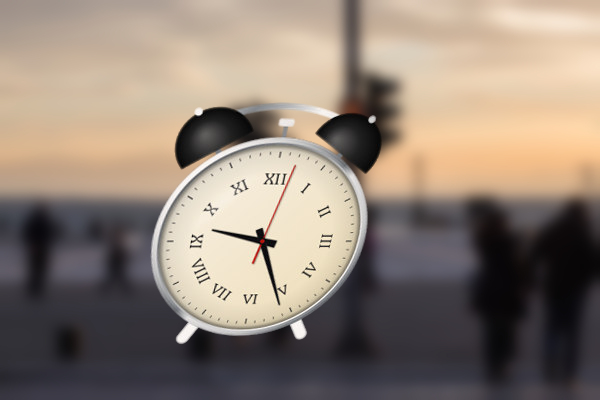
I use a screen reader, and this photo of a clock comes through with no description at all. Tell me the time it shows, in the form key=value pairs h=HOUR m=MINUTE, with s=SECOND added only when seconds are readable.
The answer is h=9 m=26 s=2
